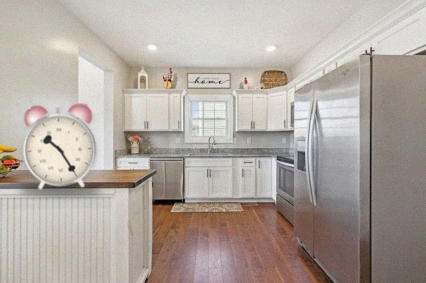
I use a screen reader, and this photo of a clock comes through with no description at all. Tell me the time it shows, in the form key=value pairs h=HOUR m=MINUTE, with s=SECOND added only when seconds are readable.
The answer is h=10 m=25
